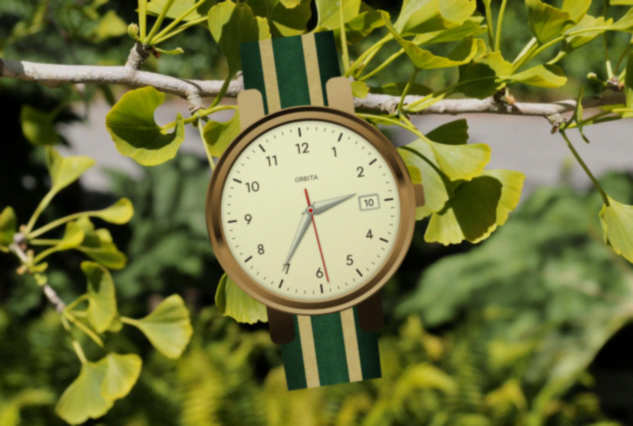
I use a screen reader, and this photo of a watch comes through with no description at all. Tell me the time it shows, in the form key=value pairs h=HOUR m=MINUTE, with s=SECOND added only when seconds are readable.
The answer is h=2 m=35 s=29
